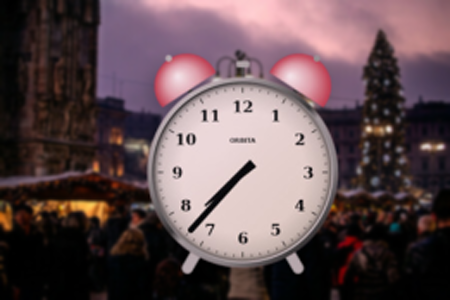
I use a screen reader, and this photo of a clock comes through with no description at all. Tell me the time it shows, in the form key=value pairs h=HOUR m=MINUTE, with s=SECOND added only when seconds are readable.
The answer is h=7 m=37
